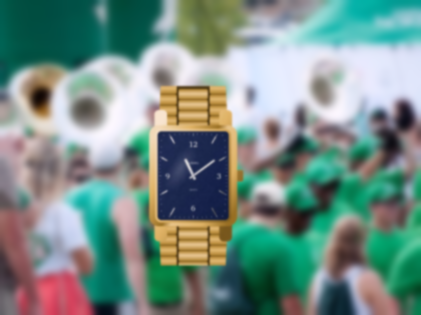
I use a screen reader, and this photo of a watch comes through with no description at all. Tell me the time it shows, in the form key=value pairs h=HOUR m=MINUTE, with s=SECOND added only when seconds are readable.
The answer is h=11 m=9
